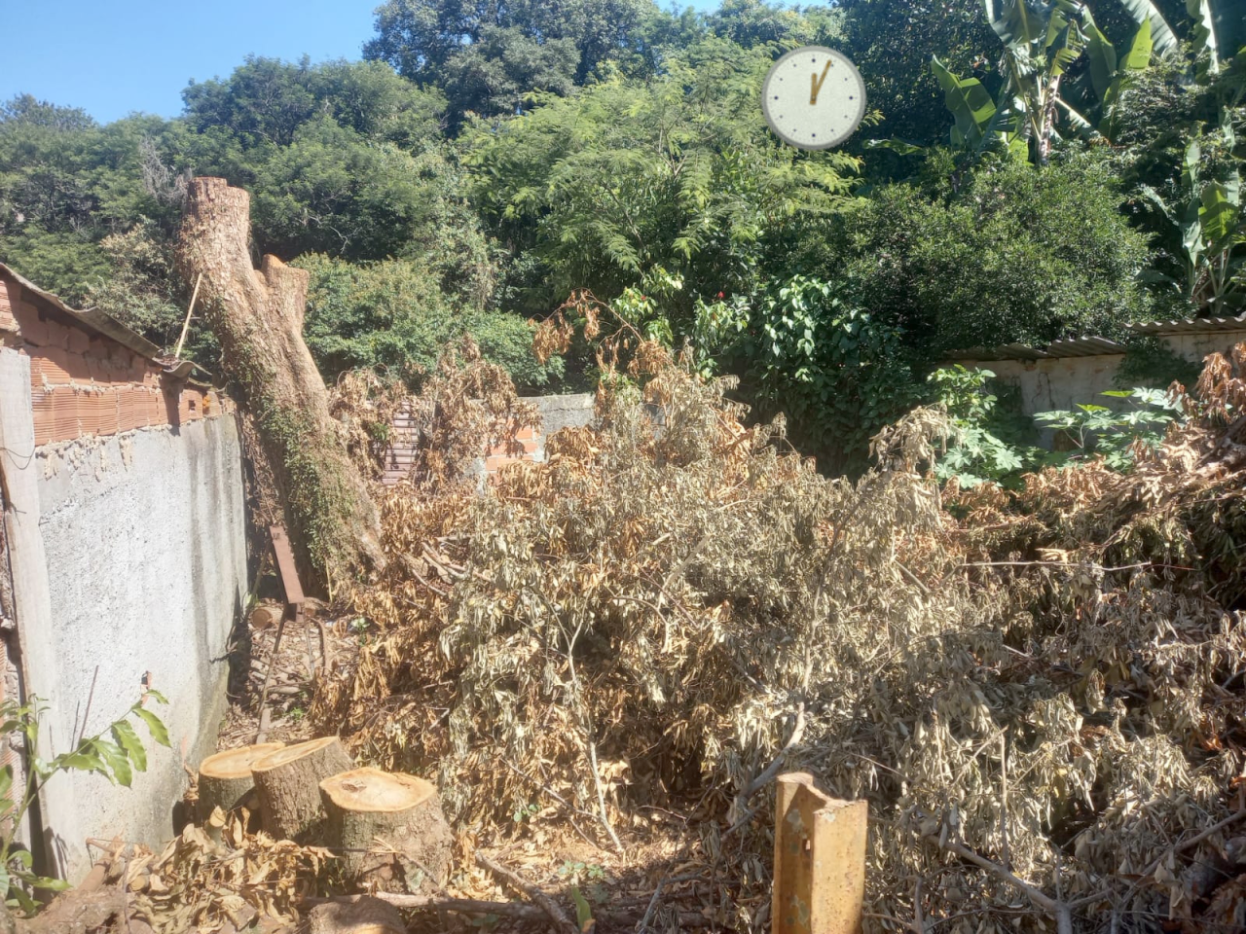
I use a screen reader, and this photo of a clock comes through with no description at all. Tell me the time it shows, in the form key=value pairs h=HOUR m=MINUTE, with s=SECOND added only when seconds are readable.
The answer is h=12 m=4
